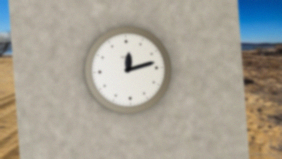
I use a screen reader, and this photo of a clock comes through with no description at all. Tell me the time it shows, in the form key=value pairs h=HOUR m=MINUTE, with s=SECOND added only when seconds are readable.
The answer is h=12 m=13
